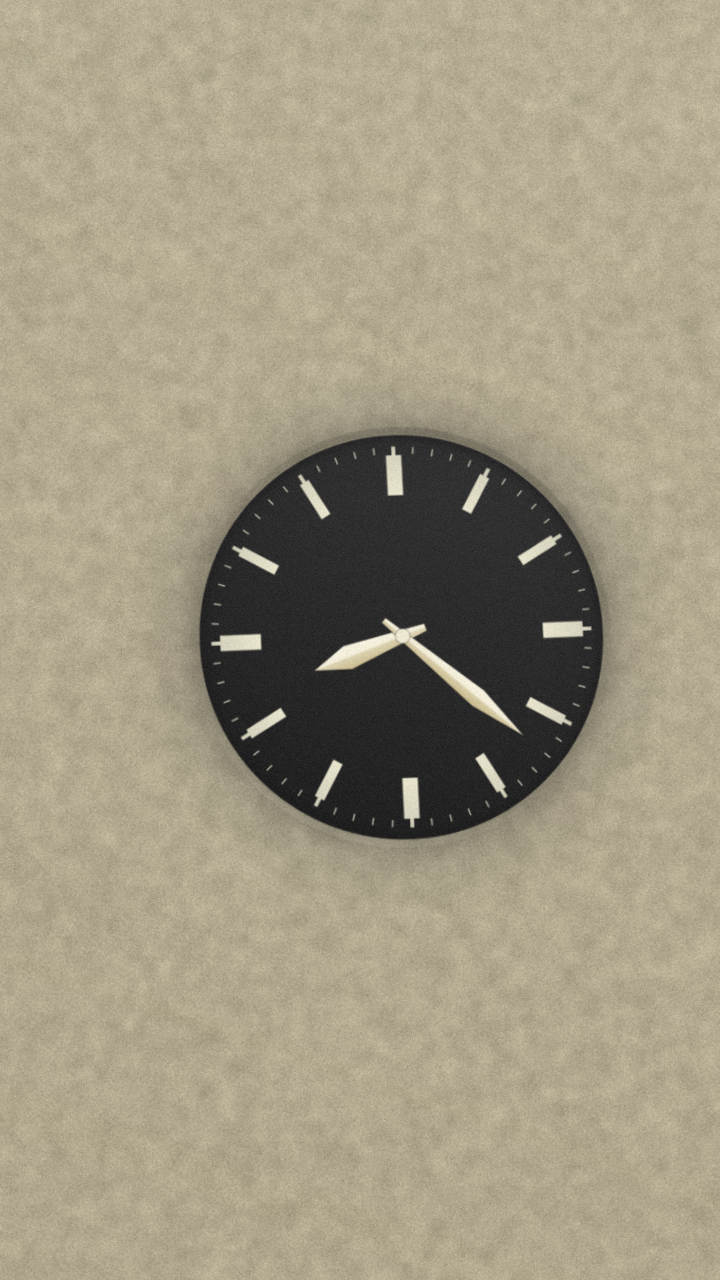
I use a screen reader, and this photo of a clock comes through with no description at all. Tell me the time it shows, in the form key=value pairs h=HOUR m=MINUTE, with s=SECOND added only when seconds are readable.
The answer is h=8 m=22
